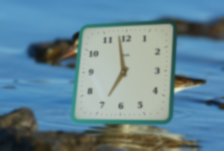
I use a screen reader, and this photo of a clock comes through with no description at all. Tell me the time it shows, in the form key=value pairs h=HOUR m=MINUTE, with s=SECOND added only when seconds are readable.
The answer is h=6 m=58
